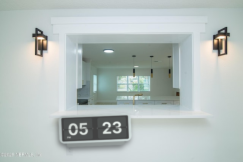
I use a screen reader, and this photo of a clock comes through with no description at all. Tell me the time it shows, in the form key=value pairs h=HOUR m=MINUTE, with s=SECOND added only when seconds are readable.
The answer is h=5 m=23
